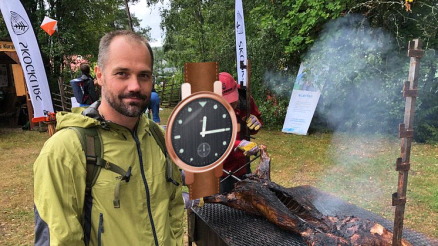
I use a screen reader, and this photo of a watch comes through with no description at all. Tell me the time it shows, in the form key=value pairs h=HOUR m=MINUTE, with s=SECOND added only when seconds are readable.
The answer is h=12 m=15
